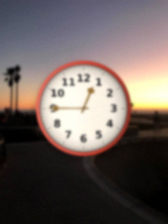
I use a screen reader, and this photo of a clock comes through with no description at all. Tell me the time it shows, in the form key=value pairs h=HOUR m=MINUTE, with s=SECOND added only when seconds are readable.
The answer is h=12 m=45
